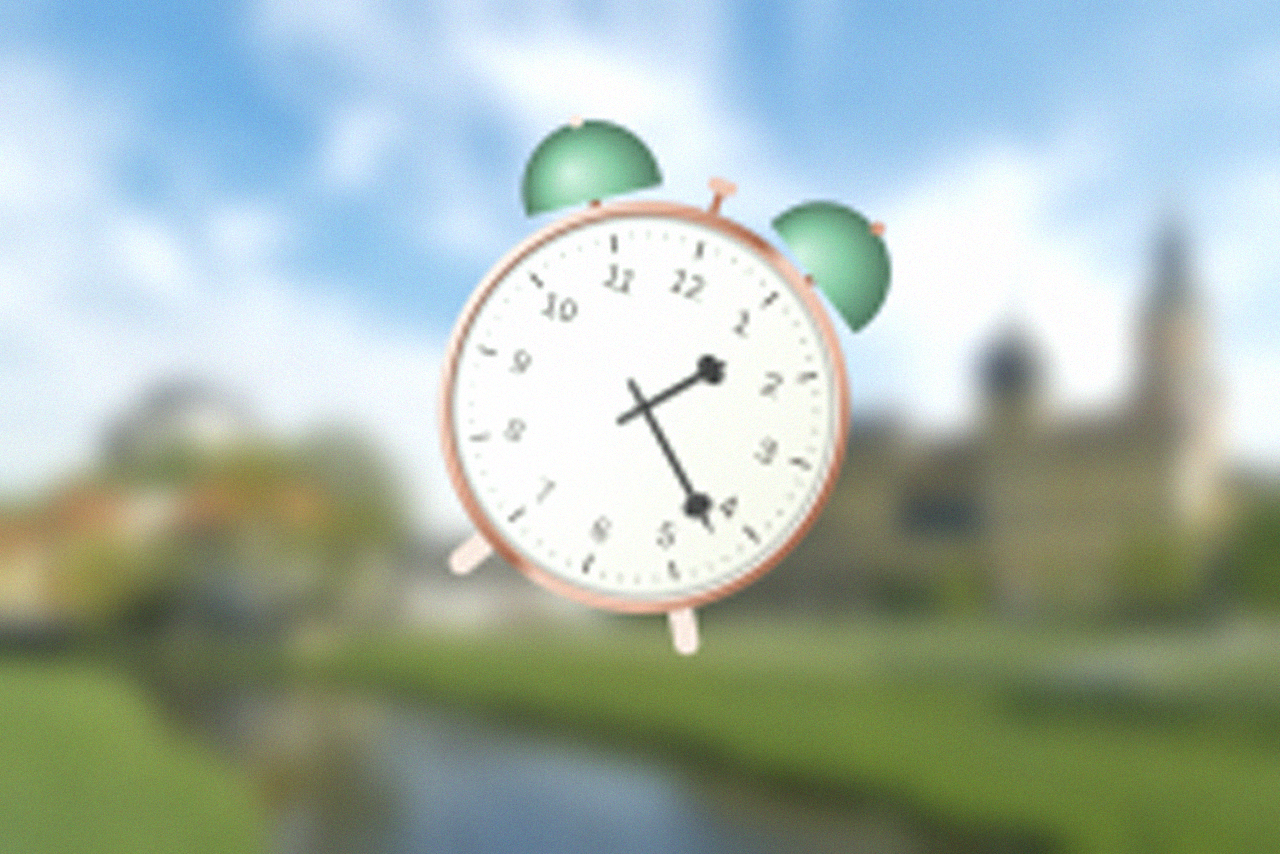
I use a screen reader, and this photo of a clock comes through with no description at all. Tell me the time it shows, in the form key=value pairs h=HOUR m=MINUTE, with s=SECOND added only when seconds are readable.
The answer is h=1 m=22
